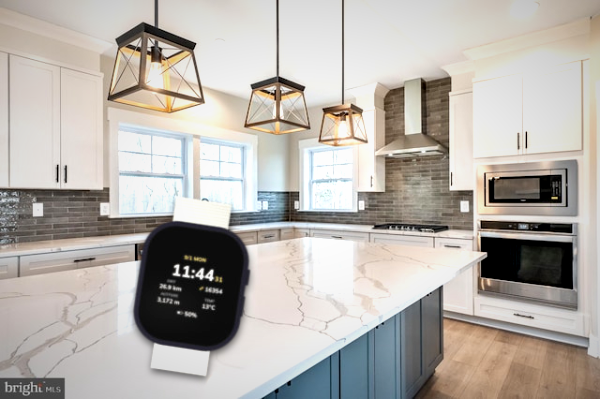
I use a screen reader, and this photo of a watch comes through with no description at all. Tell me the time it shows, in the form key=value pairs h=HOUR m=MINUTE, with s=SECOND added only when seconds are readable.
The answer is h=11 m=44
